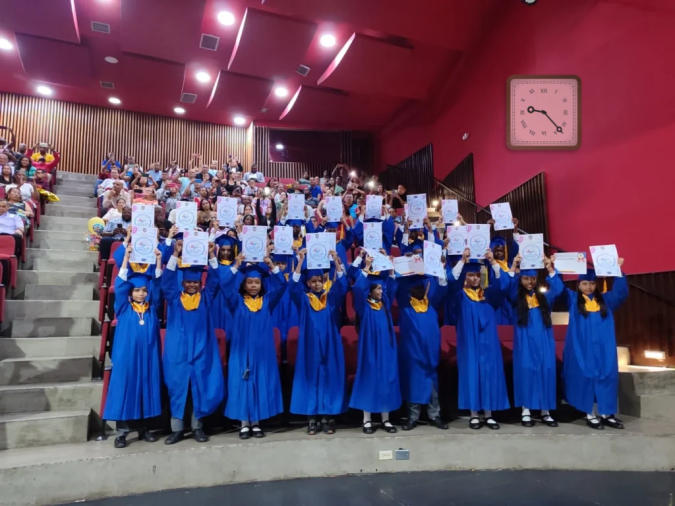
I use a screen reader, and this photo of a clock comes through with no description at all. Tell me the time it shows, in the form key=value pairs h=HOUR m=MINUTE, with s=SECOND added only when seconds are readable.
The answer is h=9 m=23
